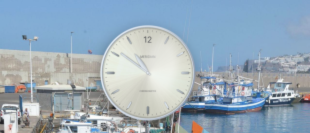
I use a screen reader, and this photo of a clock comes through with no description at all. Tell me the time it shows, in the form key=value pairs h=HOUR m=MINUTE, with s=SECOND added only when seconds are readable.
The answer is h=10 m=51
